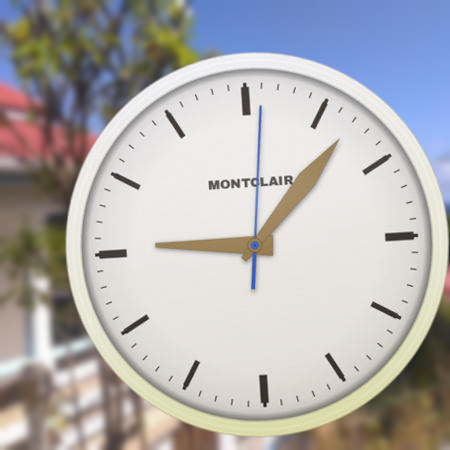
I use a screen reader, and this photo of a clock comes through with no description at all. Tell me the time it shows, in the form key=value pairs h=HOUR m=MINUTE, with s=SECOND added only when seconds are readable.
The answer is h=9 m=7 s=1
